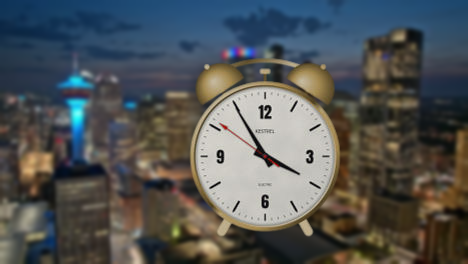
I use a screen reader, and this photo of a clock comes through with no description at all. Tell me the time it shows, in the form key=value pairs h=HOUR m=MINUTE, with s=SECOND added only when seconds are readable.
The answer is h=3 m=54 s=51
